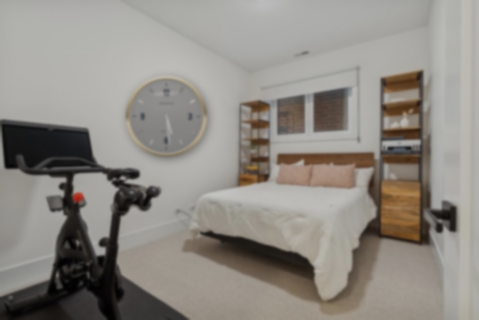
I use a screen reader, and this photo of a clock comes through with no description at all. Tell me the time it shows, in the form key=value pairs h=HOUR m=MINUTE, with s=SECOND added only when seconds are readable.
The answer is h=5 m=29
